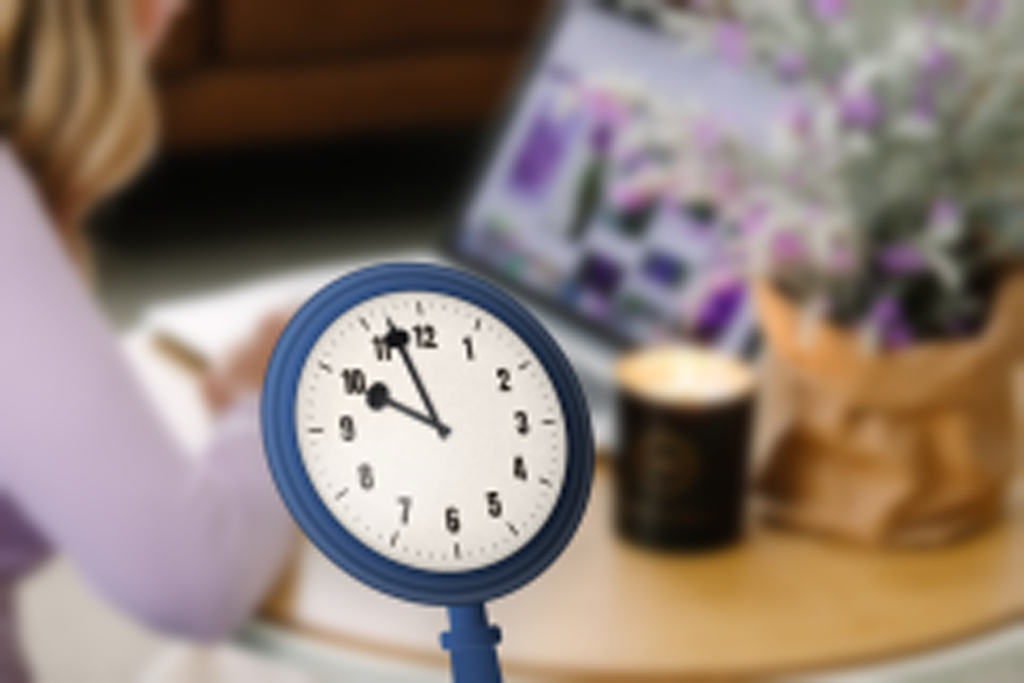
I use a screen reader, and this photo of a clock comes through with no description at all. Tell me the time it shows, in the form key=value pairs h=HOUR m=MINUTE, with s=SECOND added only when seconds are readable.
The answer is h=9 m=57
